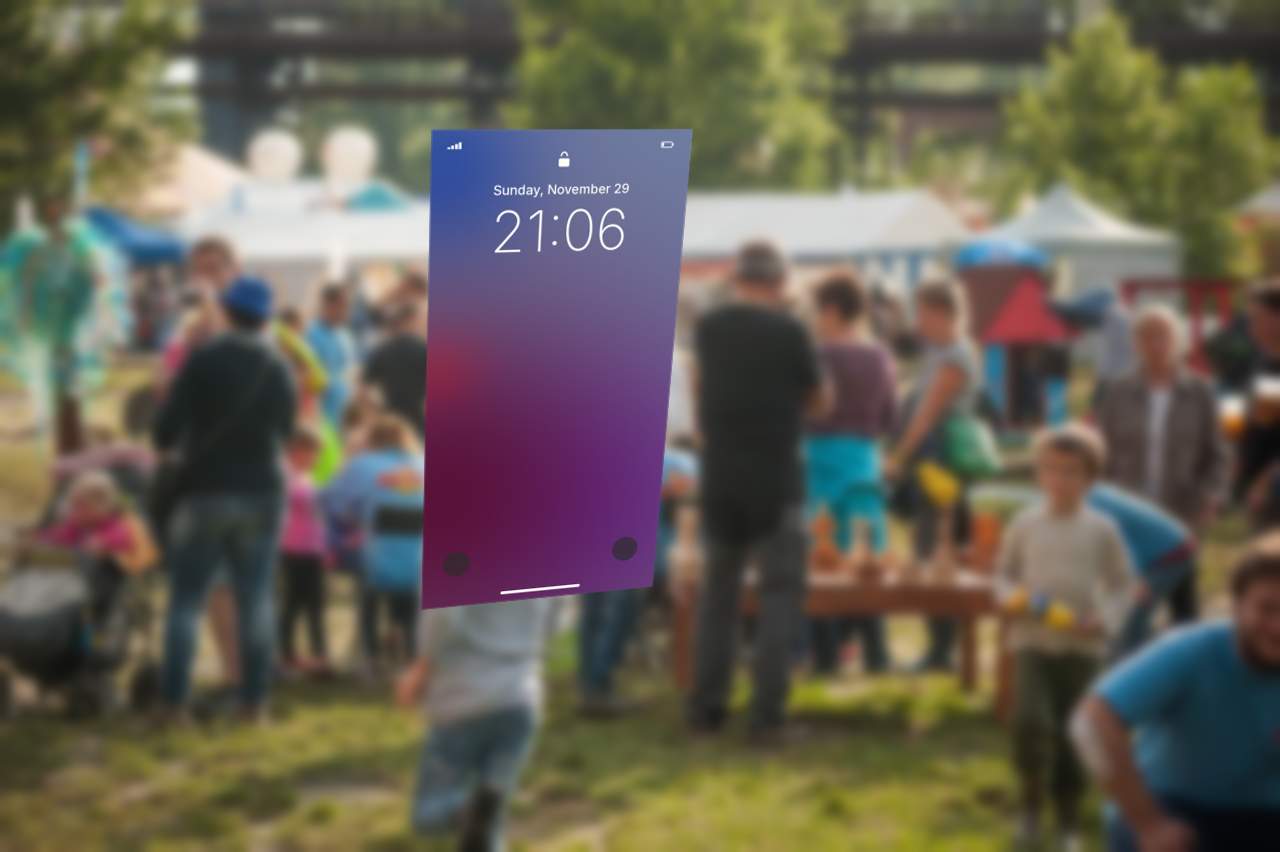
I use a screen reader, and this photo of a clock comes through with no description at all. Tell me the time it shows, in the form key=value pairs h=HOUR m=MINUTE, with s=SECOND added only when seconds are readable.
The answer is h=21 m=6
